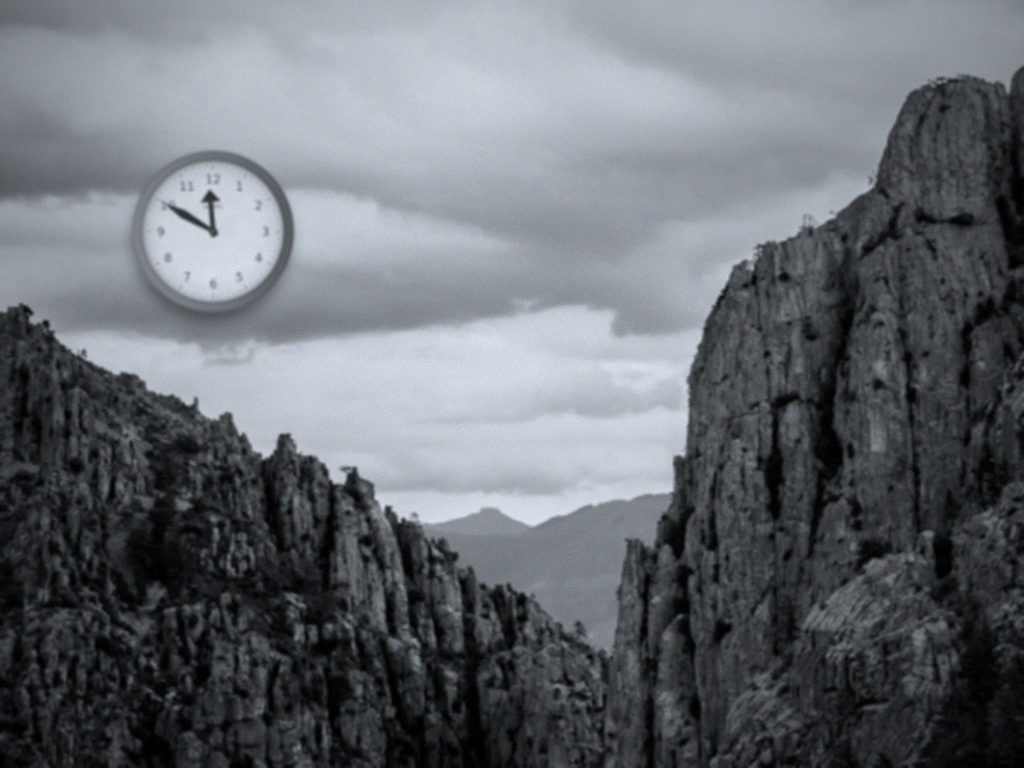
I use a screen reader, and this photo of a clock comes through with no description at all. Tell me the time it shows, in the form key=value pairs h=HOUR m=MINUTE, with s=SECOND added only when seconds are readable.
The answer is h=11 m=50
